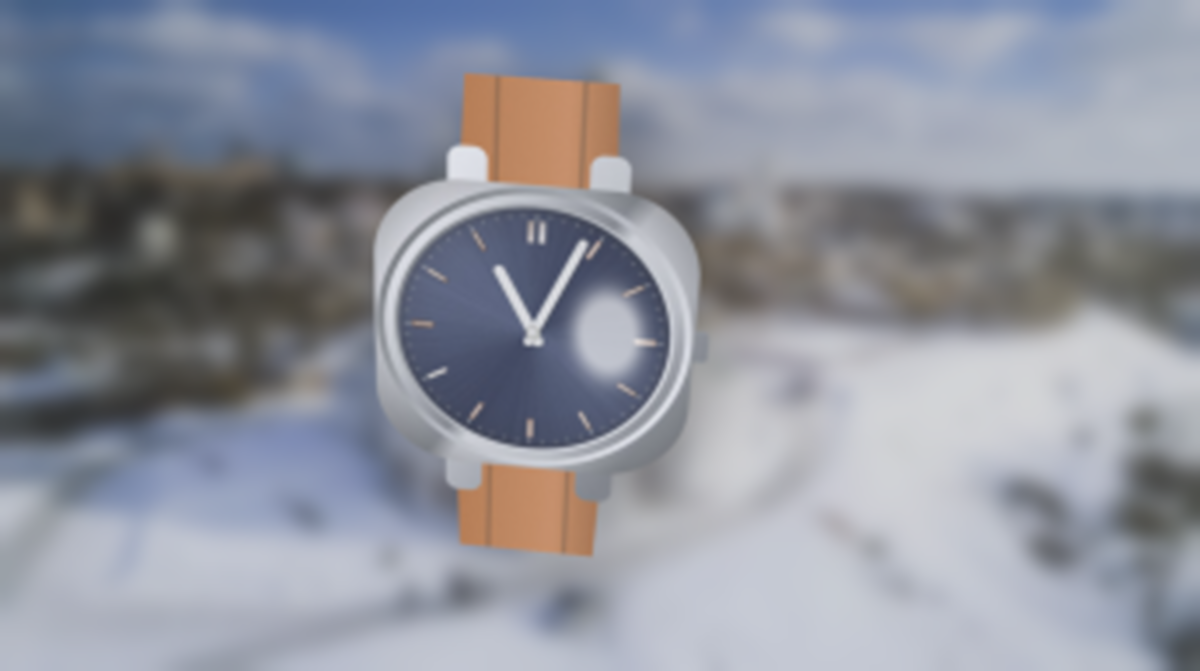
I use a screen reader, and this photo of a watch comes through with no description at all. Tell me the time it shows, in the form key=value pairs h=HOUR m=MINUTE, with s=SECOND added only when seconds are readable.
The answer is h=11 m=4
